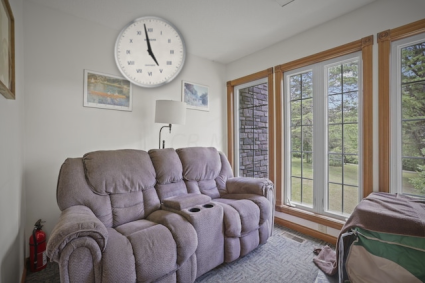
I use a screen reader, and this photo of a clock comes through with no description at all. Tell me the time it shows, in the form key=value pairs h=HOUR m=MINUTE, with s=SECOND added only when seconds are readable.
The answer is h=4 m=58
